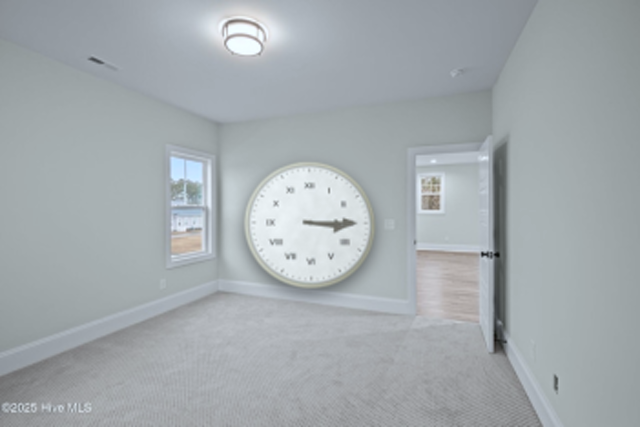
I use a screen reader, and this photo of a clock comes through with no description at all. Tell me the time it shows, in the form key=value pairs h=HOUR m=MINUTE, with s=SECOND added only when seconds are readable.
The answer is h=3 m=15
